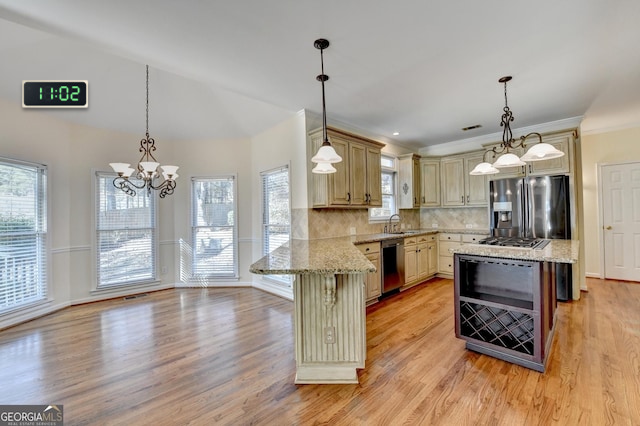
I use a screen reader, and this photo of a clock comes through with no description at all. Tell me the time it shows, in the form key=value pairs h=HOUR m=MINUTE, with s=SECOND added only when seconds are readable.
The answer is h=11 m=2
